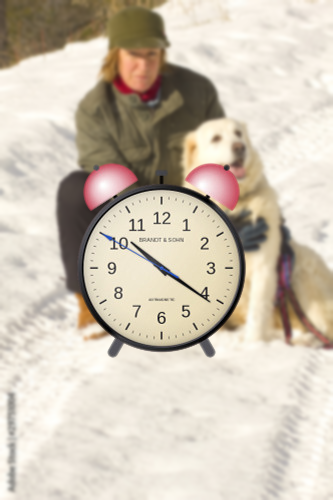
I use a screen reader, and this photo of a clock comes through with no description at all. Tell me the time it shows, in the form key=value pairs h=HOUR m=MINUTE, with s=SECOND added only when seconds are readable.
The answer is h=10 m=20 s=50
